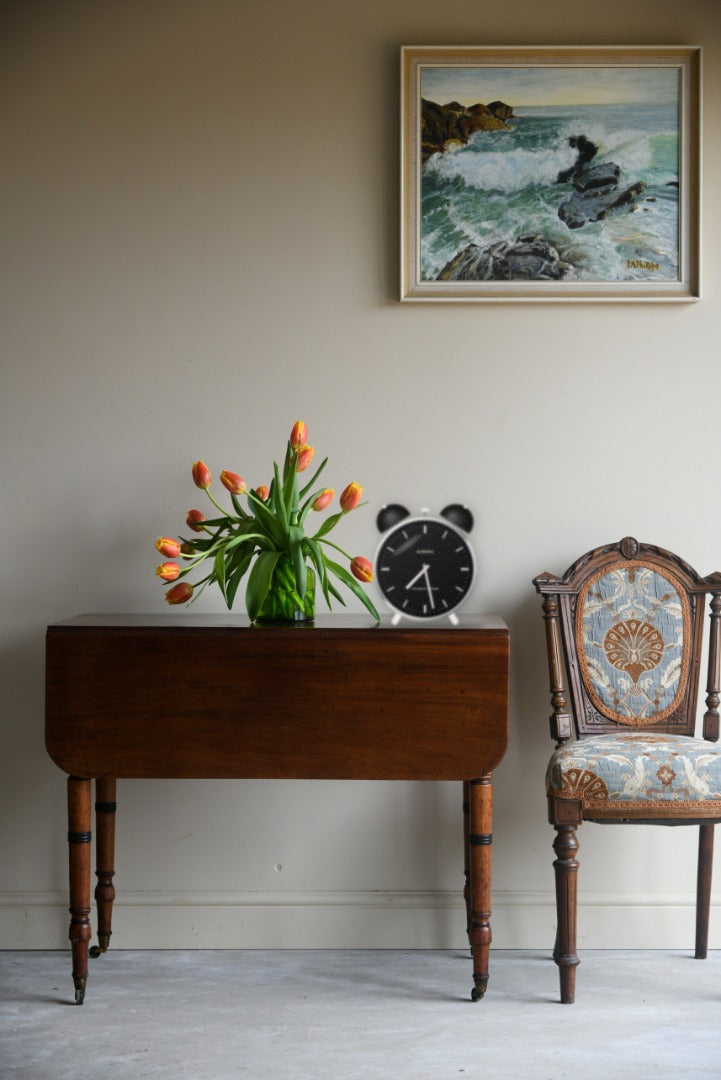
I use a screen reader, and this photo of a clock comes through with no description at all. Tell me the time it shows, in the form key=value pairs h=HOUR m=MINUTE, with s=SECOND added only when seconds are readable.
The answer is h=7 m=28
